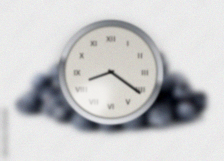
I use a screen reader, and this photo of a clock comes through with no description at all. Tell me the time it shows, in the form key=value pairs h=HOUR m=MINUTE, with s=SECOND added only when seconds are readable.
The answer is h=8 m=21
